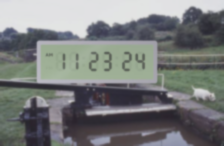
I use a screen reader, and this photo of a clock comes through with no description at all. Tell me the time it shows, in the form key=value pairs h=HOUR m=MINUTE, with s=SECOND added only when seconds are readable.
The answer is h=11 m=23 s=24
